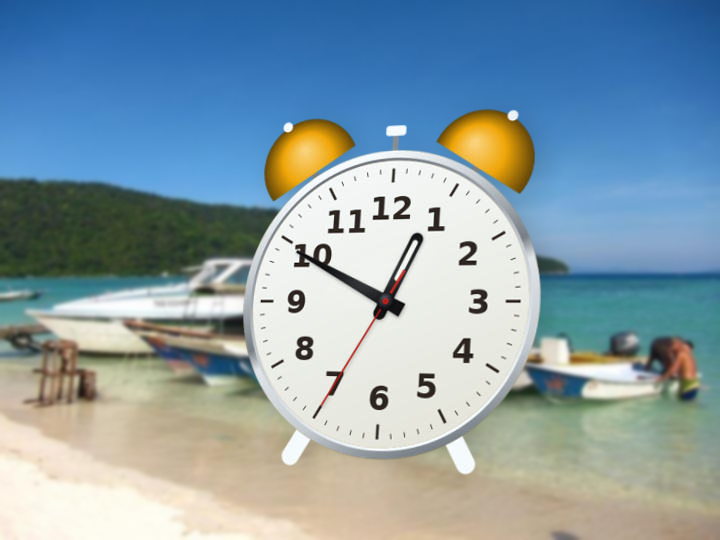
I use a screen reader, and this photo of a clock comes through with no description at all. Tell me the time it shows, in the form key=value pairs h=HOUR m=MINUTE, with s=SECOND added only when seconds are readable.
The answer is h=12 m=49 s=35
